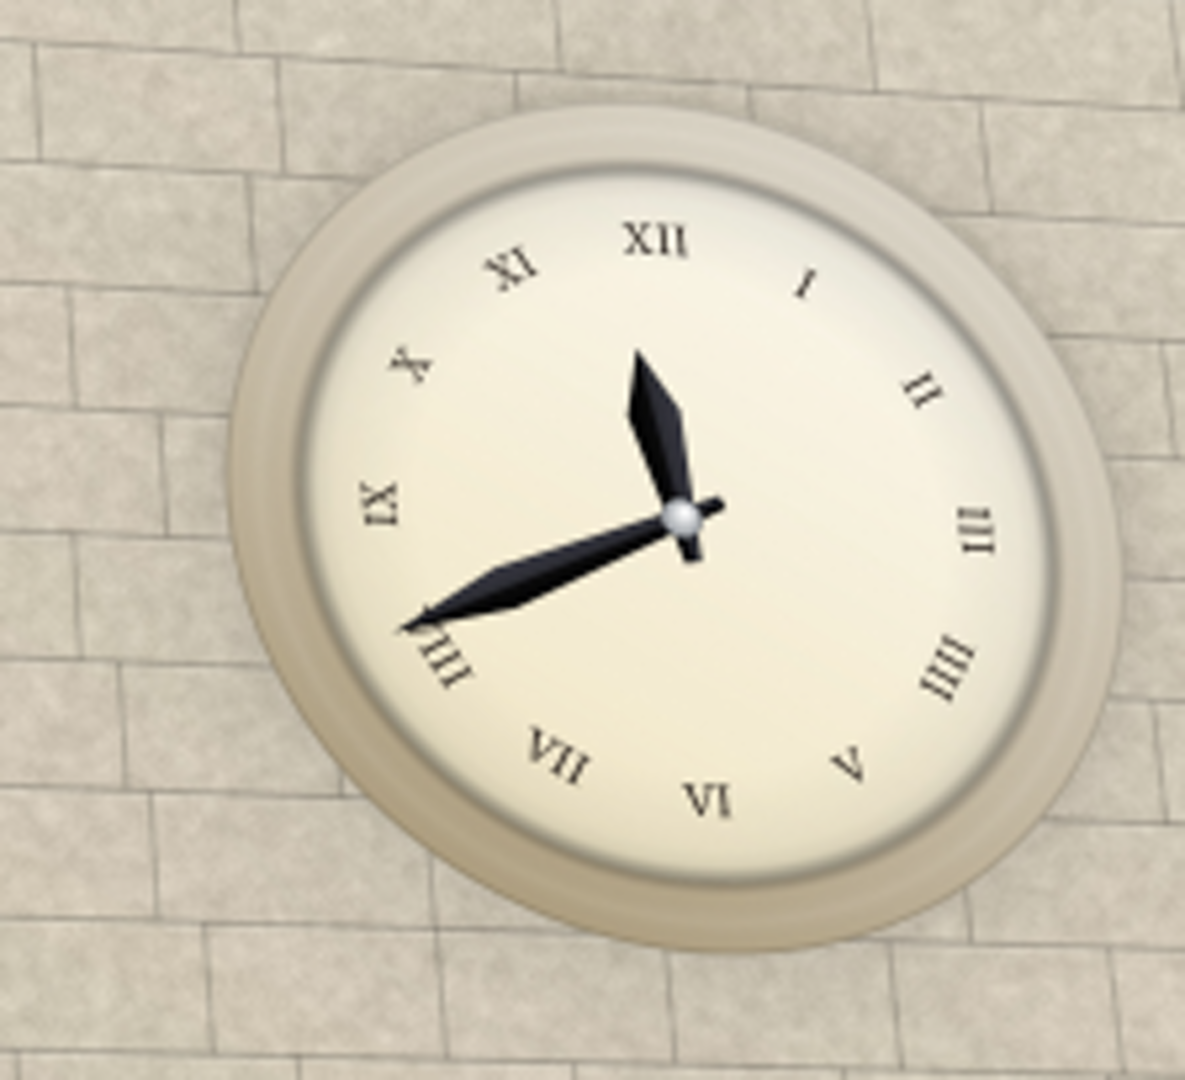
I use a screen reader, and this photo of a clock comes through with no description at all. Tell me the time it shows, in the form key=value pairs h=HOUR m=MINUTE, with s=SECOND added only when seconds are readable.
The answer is h=11 m=41
